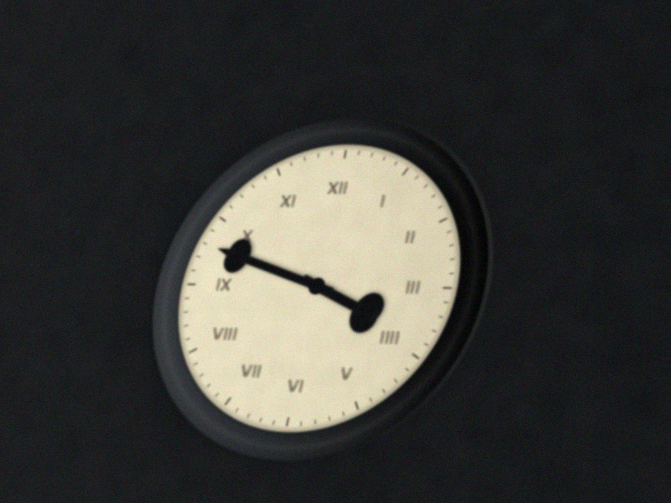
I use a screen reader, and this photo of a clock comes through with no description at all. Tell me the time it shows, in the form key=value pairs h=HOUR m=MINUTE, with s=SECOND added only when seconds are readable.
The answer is h=3 m=48
